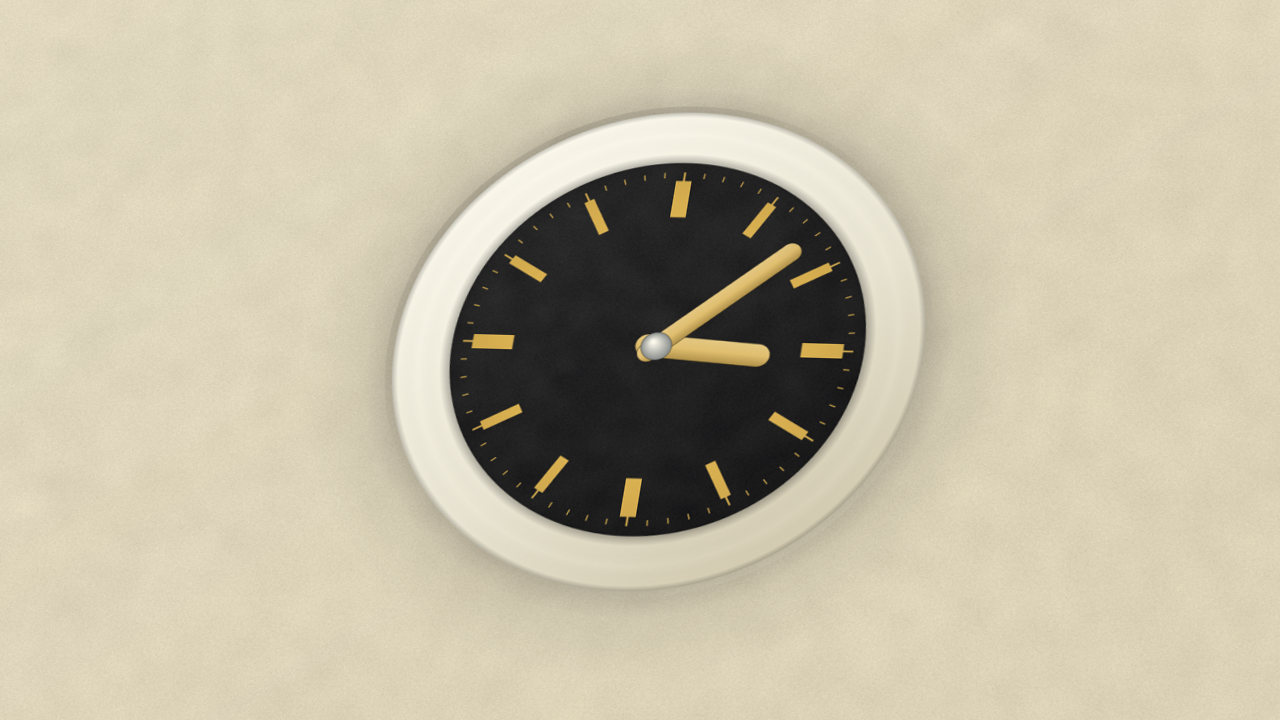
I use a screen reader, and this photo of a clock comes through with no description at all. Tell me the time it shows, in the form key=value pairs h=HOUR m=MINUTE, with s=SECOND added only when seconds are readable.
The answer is h=3 m=8
